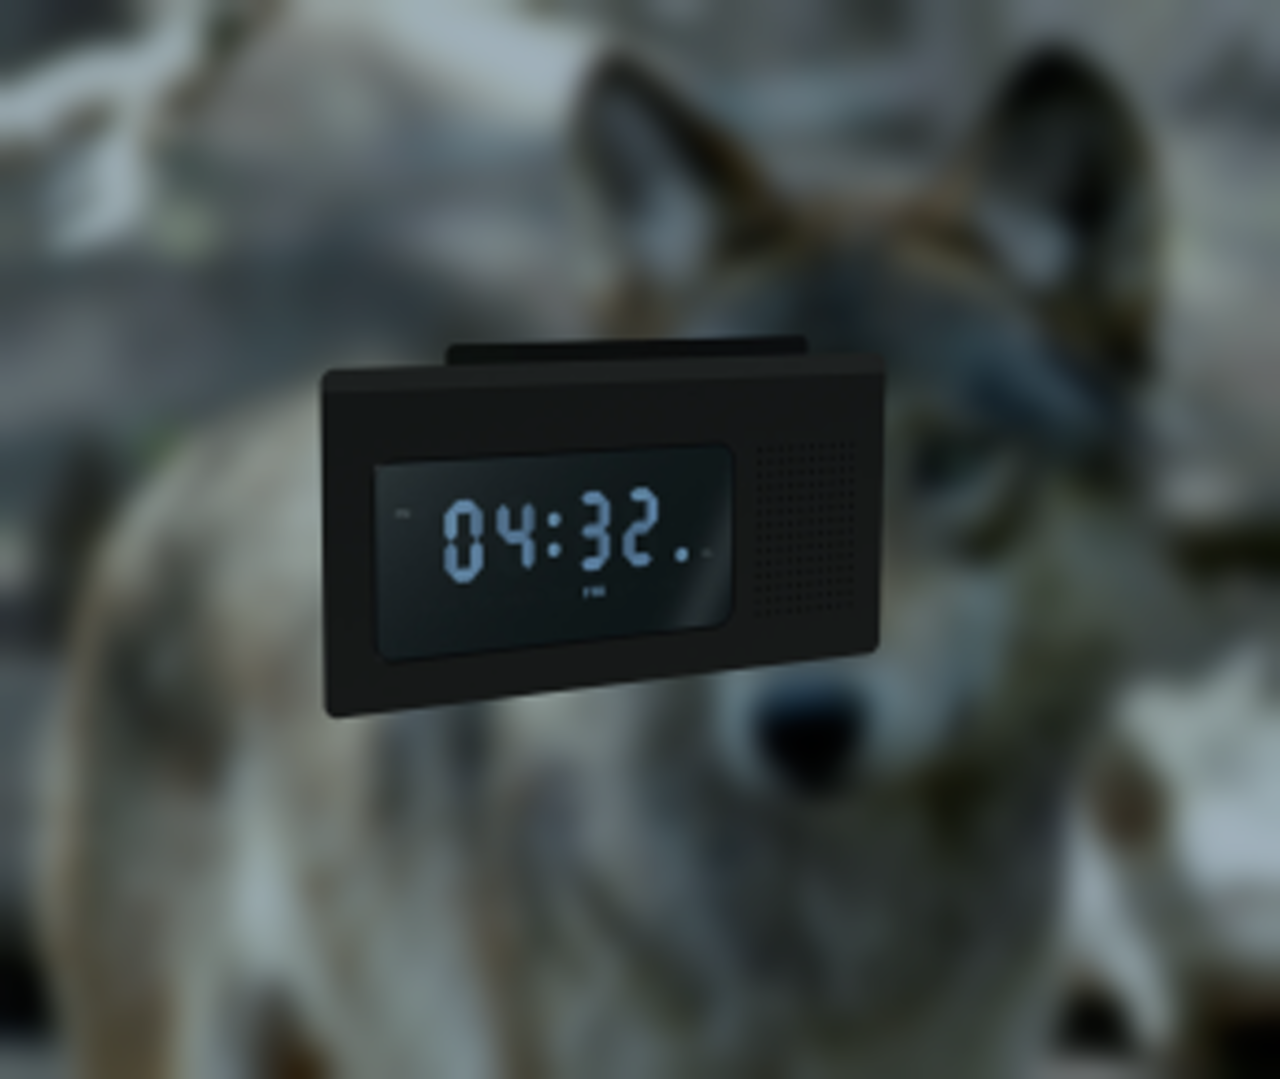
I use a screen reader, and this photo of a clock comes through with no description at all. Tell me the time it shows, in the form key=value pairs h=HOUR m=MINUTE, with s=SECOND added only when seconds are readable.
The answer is h=4 m=32
